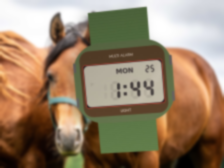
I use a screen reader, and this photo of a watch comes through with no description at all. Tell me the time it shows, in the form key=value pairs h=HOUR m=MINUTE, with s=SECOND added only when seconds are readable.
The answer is h=1 m=44
